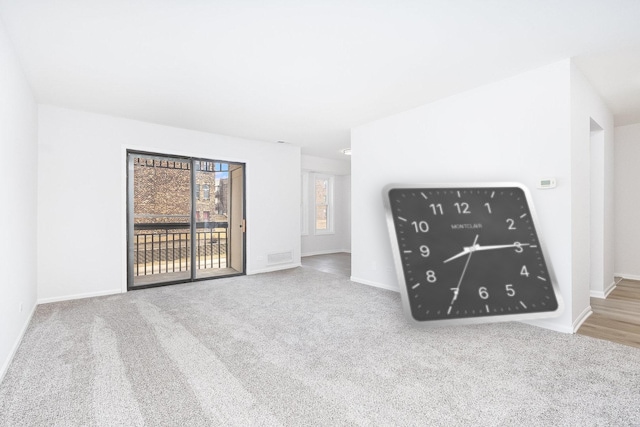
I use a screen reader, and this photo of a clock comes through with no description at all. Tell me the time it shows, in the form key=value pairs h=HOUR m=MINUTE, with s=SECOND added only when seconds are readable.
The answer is h=8 m=14 s=35
